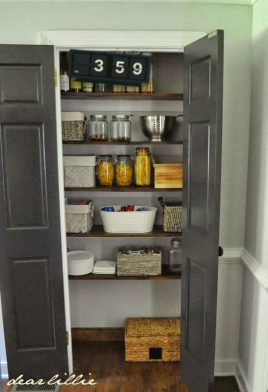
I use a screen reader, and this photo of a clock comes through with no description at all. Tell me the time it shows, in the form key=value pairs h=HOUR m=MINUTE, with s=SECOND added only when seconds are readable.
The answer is h=3 m=59
